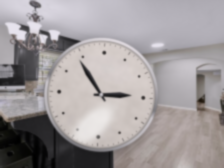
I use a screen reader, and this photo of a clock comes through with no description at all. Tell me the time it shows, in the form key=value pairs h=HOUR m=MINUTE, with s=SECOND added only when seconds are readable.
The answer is h=2 m=54
